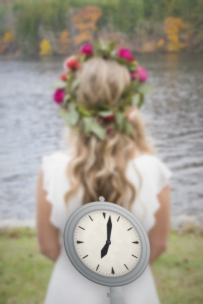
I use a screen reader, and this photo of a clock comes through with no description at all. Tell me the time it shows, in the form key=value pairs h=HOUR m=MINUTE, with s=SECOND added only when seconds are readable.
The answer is h=7 m=2
